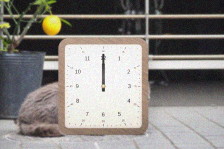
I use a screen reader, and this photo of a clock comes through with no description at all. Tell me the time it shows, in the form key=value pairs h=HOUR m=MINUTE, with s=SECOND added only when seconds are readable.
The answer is h=12 m=0
